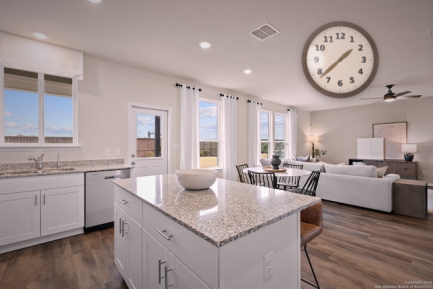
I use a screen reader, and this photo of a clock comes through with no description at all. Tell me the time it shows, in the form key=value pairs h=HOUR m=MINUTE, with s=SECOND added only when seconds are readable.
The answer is h=1 m=38
